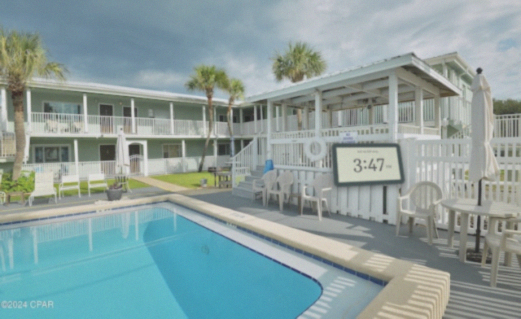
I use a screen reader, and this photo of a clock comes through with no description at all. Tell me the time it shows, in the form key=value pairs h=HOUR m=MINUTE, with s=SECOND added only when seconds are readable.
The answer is h=3 m=47
